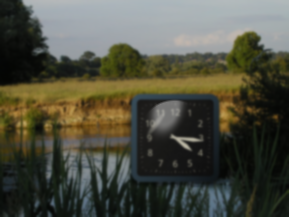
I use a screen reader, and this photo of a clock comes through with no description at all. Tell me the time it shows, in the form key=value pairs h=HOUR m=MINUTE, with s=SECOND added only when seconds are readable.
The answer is h=4 m=16
